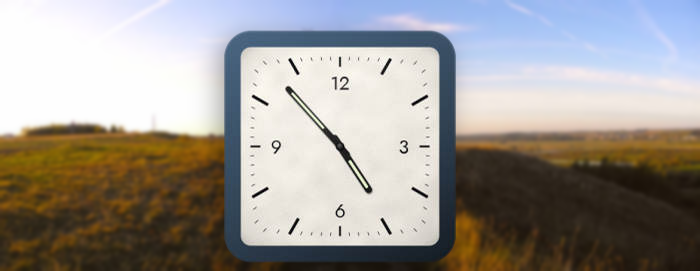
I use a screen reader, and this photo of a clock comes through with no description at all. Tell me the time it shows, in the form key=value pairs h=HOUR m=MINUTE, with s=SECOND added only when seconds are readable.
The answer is h=4 m=53
